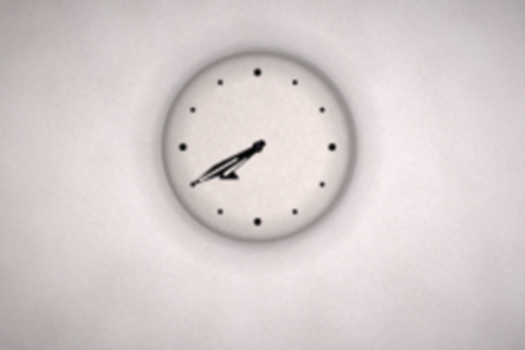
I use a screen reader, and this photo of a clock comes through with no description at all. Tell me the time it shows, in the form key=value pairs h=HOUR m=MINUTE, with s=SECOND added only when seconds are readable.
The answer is h=7 m=40
